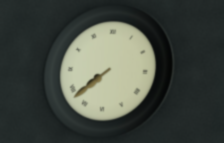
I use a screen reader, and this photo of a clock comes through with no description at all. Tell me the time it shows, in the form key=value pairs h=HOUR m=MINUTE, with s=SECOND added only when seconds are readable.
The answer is h=7 m=38
